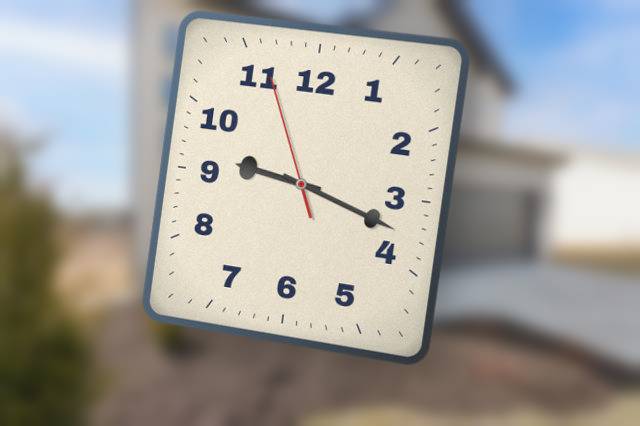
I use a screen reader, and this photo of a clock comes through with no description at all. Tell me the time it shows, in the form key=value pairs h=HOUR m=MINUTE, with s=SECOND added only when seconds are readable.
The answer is h=9 m=17 s=56
